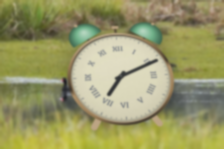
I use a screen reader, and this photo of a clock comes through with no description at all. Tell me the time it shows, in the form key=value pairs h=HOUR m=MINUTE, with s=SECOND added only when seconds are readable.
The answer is h=7 m=11
